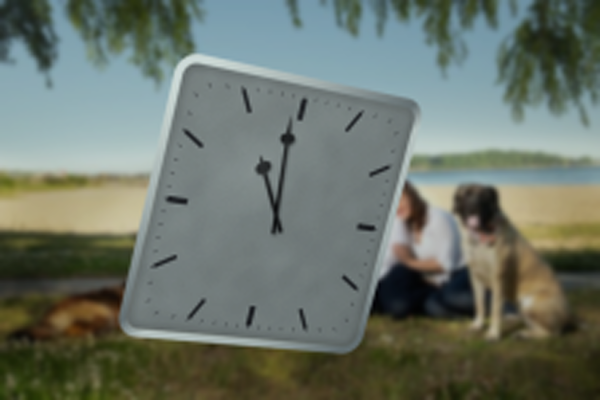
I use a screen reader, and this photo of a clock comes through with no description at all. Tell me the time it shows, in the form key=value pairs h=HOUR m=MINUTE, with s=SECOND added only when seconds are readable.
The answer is h=10 m=59
